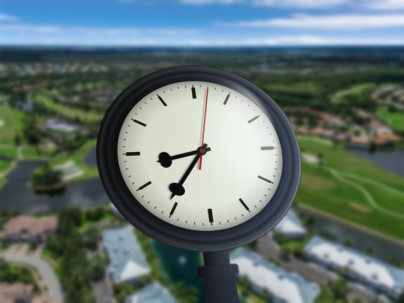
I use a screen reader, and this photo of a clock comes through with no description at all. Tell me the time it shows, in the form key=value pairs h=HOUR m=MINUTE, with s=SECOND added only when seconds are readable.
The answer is h=8 m=36 s=2
